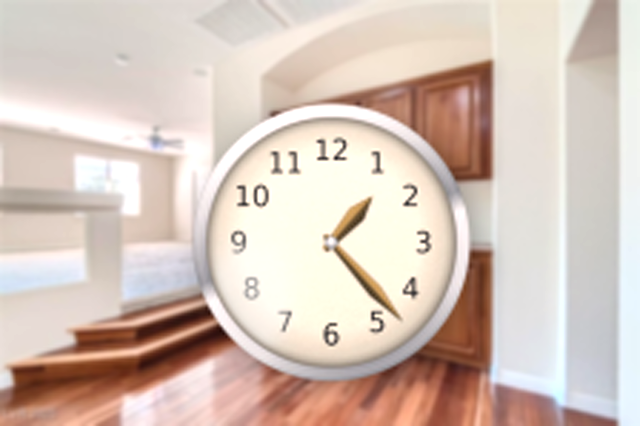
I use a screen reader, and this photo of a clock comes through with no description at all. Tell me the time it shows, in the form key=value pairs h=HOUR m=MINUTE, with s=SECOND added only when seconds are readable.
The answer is h=1 m=23
